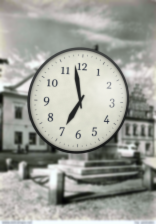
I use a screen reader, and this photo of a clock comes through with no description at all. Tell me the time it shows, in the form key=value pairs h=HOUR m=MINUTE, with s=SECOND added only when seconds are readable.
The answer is h=6 m=58
